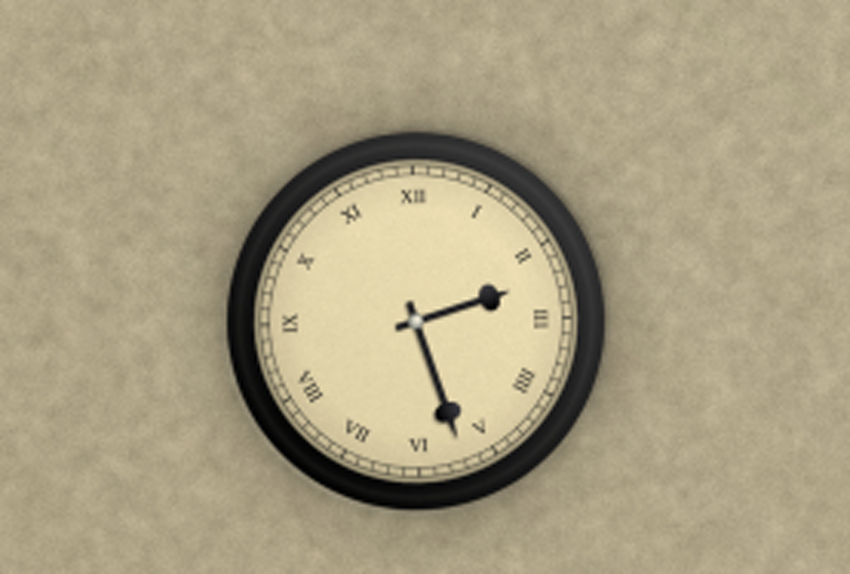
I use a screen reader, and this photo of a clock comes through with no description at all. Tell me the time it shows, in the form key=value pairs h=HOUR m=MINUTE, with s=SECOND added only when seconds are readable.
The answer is h=2 m=27
